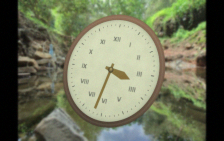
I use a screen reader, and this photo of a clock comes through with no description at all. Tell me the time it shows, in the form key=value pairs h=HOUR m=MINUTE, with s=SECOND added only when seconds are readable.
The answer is h=3 m=32
